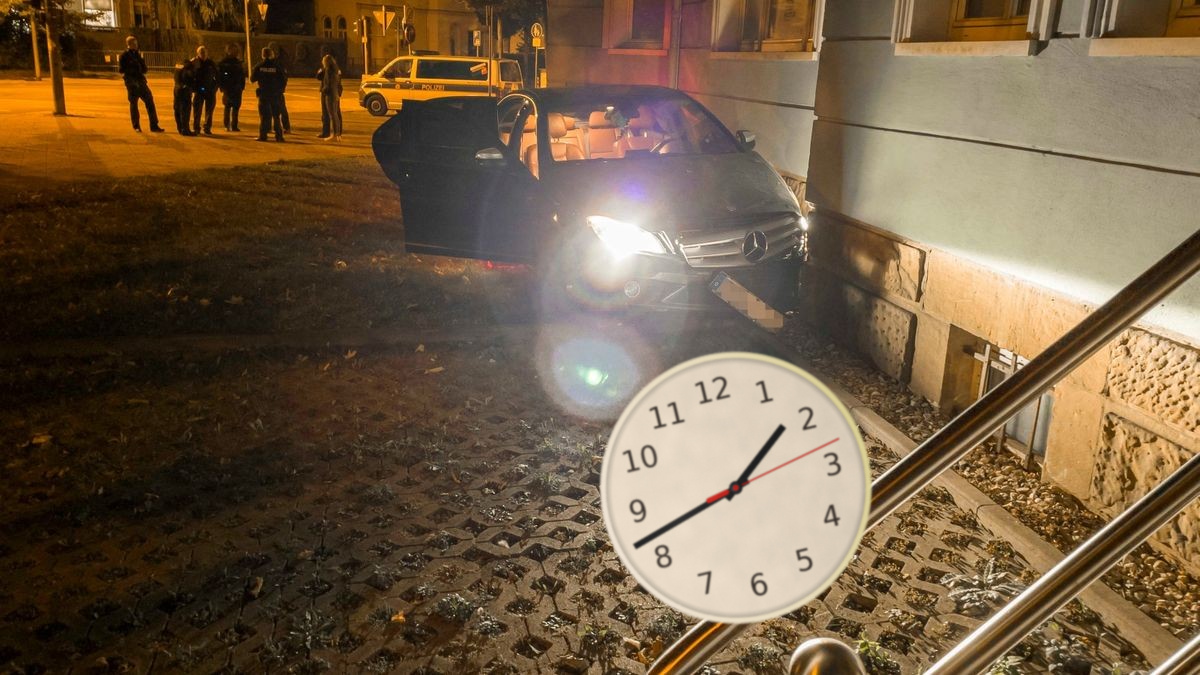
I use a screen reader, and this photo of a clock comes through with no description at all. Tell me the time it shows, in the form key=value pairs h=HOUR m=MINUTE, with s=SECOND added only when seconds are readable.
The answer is h=1 m=42 s=13
